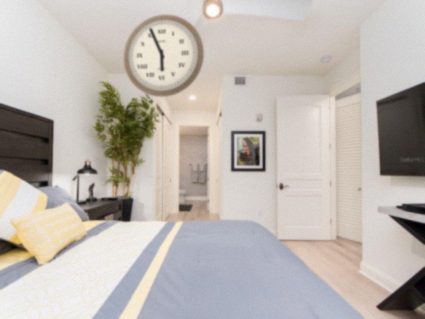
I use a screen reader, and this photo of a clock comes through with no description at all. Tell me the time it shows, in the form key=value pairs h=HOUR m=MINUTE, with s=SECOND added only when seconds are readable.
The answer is h=5 m=56
